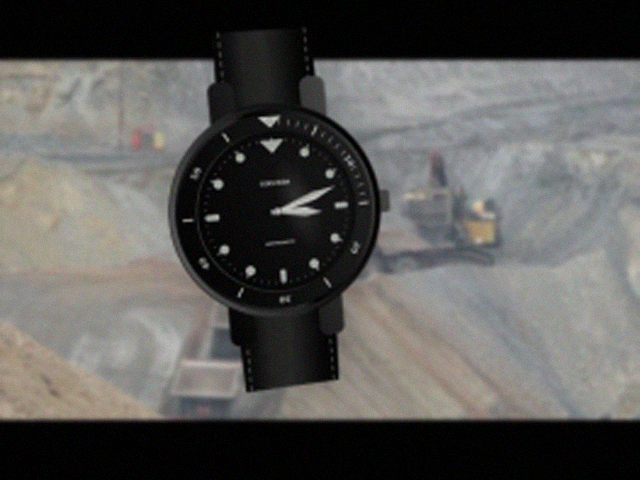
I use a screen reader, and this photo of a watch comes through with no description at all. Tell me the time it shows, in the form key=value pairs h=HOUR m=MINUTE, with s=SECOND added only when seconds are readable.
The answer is h=3 m=12
